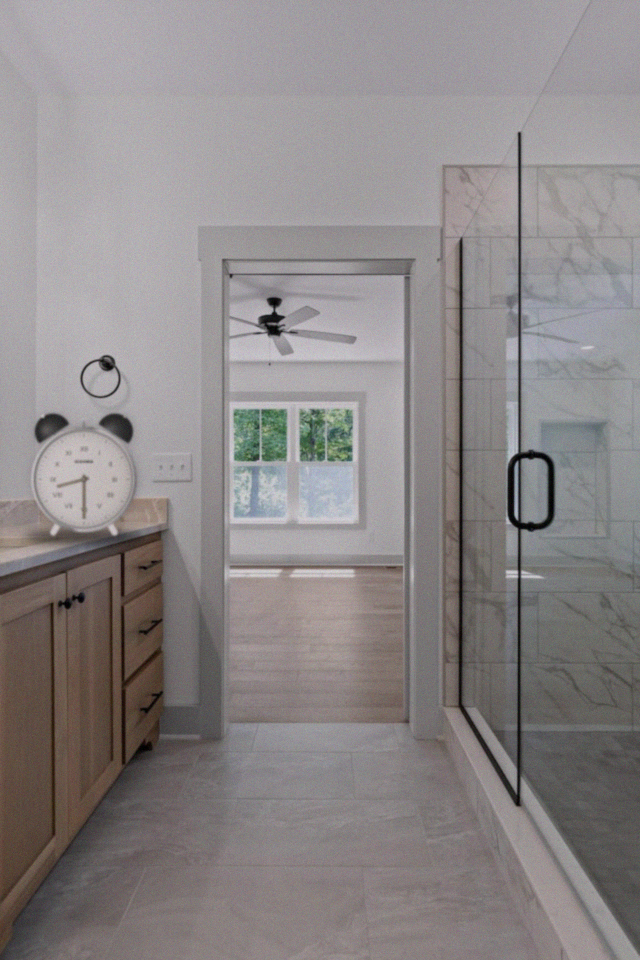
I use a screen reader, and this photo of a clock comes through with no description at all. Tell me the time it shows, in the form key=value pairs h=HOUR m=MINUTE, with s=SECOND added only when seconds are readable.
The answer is h=8 m=30
